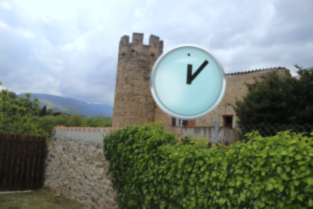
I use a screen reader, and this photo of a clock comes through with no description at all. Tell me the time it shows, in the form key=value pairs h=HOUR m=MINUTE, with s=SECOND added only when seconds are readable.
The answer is h=12 m=7
